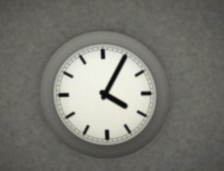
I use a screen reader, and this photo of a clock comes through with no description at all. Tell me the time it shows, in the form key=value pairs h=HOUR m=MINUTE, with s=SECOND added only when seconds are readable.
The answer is h=4 m=5
